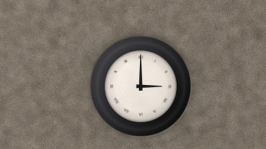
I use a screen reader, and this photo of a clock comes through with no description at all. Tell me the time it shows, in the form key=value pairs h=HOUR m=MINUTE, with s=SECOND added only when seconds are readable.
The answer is h=3 m=0
